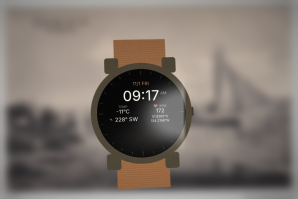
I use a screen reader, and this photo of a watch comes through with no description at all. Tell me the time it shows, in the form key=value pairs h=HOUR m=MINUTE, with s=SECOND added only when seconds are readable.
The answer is h=9 m=17
